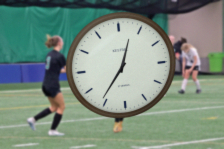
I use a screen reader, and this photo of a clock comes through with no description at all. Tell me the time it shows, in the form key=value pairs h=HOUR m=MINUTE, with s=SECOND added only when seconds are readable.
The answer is h=12 m=36
